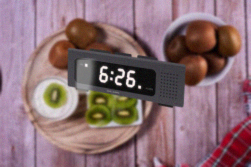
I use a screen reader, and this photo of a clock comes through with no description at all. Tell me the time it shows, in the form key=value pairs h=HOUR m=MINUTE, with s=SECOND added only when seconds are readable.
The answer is h=6 m=26
